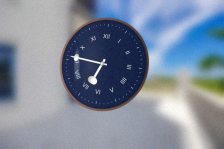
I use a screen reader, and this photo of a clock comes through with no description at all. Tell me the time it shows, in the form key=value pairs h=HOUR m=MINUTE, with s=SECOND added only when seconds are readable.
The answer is h=6 m=46
